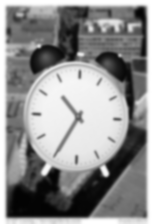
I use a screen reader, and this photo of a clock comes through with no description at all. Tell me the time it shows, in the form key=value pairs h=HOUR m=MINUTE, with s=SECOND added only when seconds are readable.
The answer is h=10 m=35
